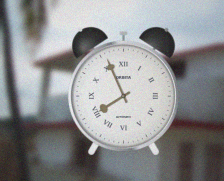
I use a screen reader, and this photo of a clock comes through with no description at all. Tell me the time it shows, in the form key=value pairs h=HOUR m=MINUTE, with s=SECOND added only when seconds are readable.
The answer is h=7 m=56
